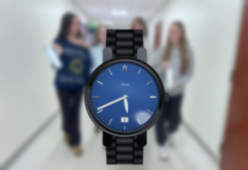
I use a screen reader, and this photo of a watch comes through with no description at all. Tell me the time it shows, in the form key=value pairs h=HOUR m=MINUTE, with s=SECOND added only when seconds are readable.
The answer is h=5 m=41
